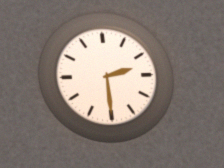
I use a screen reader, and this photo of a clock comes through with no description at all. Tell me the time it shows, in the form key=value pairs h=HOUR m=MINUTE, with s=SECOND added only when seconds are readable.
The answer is h=2 m=30
